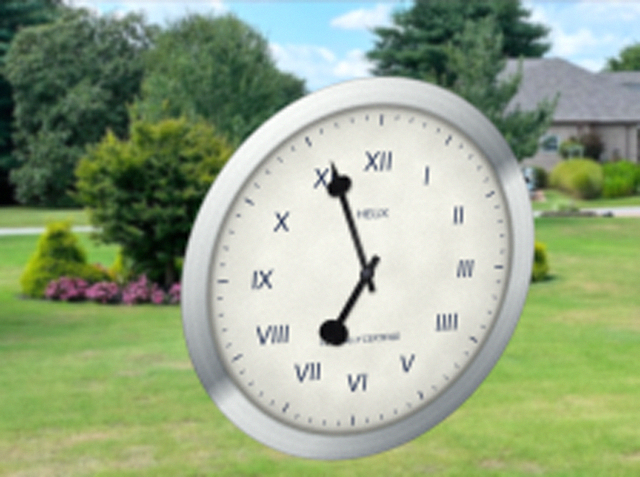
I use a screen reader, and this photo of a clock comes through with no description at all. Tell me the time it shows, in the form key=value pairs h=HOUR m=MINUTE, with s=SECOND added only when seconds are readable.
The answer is h=6 m=56
